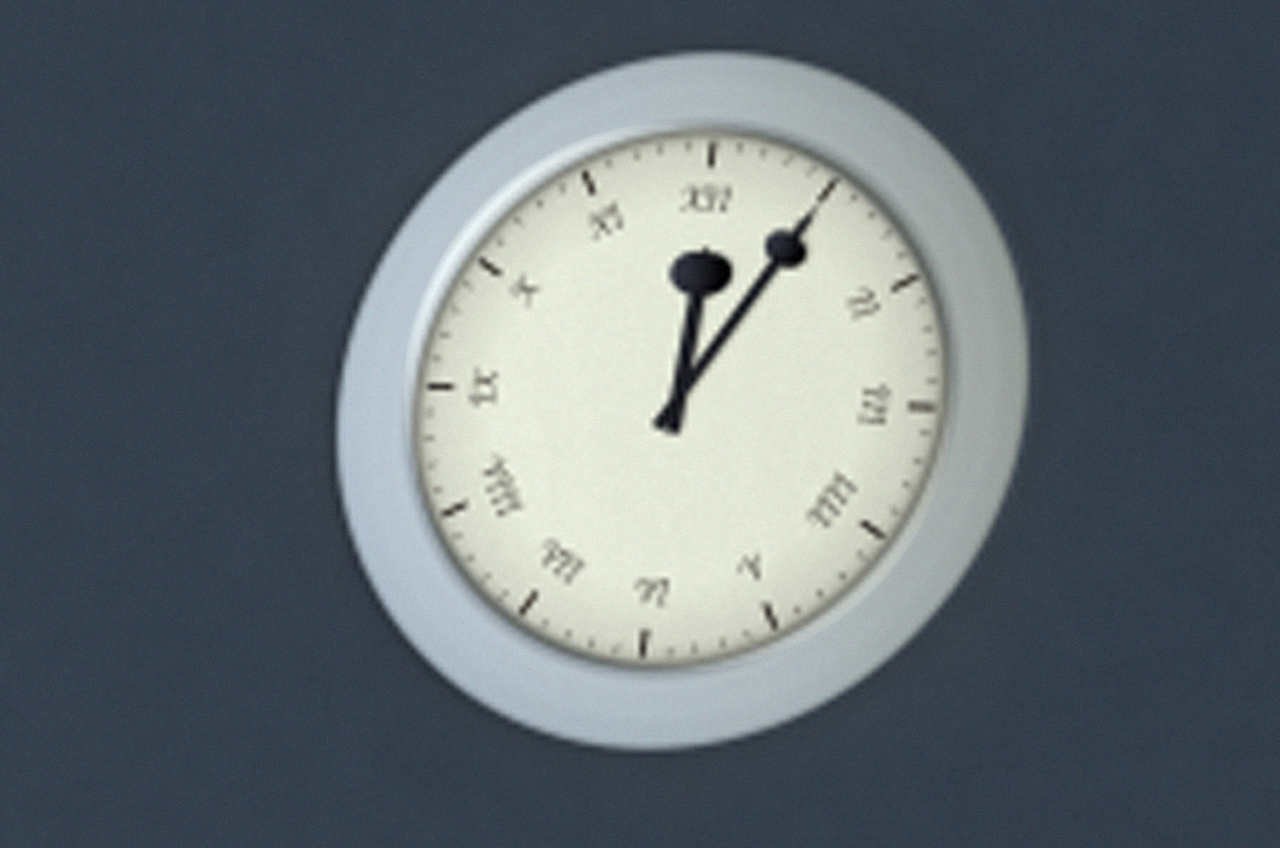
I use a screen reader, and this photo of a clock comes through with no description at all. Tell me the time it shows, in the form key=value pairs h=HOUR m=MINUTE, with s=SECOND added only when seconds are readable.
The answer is h=12 m=5
